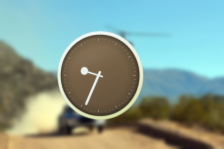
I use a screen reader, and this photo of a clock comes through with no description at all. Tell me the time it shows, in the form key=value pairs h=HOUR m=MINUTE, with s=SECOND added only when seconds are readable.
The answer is h=9 m=34
